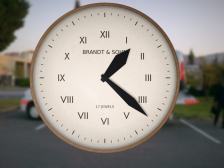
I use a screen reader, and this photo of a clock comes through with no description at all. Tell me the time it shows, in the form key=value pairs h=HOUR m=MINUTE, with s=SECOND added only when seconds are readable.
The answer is h=1 m=22
